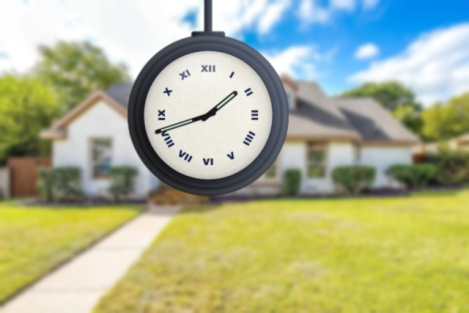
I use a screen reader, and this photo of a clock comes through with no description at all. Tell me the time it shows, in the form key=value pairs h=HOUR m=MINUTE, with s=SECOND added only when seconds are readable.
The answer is h=1 m=42
